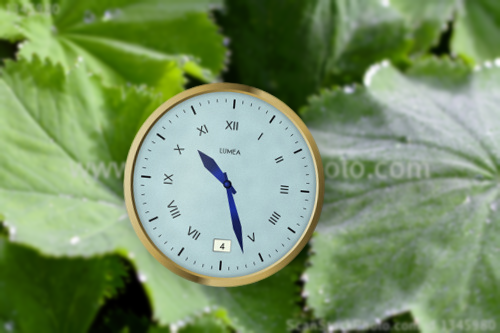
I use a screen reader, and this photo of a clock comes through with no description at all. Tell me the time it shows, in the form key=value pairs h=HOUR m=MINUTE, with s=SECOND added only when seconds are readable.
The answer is h=10 m=27
